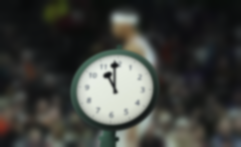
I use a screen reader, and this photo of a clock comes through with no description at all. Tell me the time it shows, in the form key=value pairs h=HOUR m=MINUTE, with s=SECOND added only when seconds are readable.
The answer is h=10 m=59
